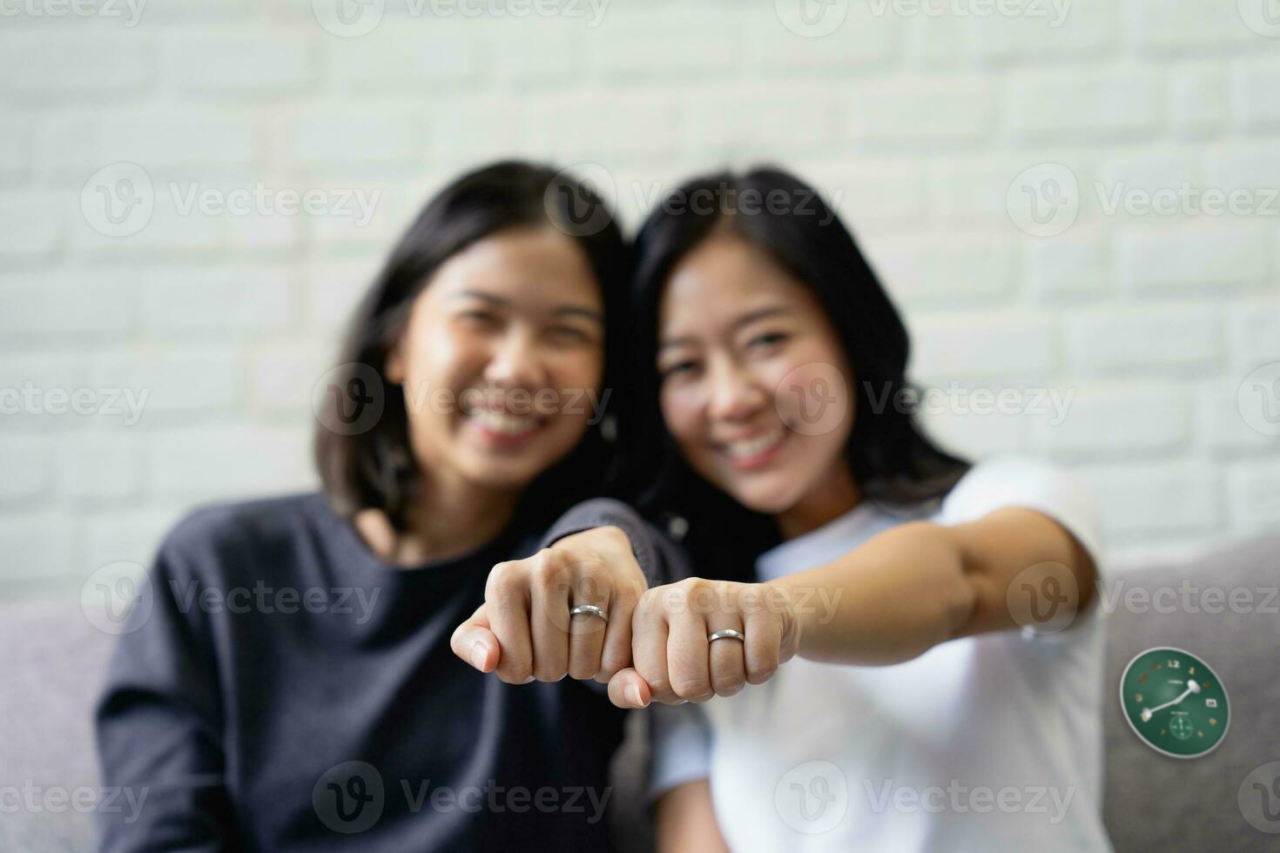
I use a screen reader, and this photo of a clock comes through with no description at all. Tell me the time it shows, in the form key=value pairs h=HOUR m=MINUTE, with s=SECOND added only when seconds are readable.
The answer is h=1 m=41
